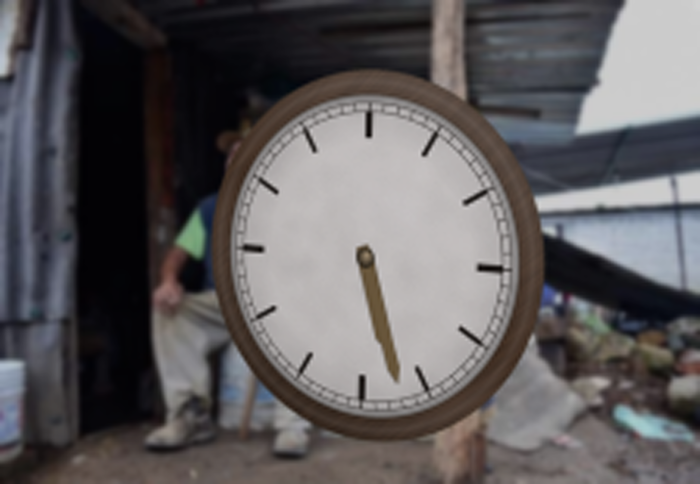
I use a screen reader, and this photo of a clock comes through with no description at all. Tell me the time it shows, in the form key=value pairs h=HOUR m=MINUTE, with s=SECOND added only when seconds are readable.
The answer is h=5 m=27
